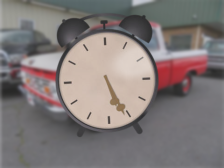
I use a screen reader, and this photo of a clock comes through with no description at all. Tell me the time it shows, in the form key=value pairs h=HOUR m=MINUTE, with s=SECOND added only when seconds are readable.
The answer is h=5 m=26
